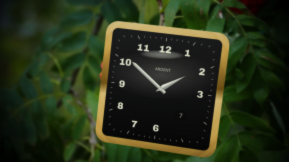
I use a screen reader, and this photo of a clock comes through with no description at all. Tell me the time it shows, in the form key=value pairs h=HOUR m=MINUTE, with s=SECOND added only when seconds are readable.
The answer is h=1 m=51
